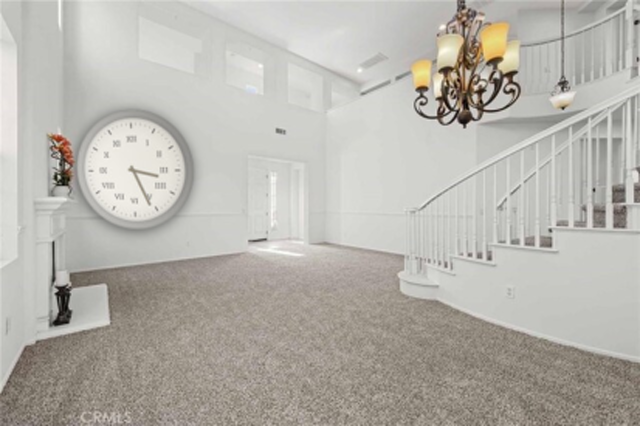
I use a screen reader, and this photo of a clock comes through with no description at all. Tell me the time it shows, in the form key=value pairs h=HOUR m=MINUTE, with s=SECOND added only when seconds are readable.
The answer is h=3 m=26
